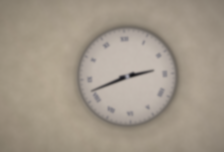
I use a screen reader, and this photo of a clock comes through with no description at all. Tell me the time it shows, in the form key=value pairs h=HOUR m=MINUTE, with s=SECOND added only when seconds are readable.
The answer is h=2 m=42
